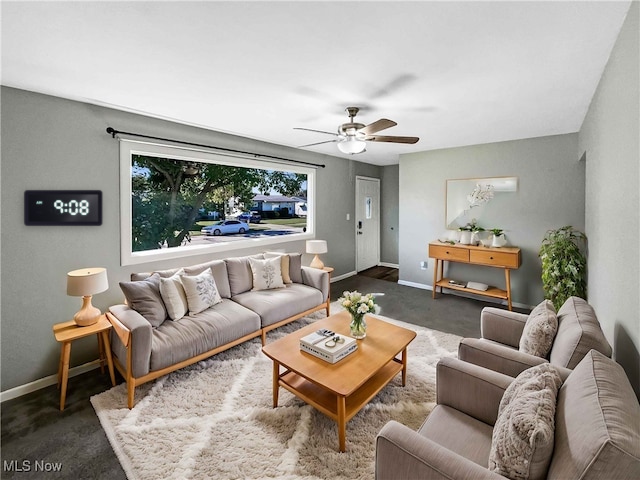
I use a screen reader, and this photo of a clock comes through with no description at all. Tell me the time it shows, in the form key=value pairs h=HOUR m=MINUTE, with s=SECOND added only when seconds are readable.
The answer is h=9 m=8
